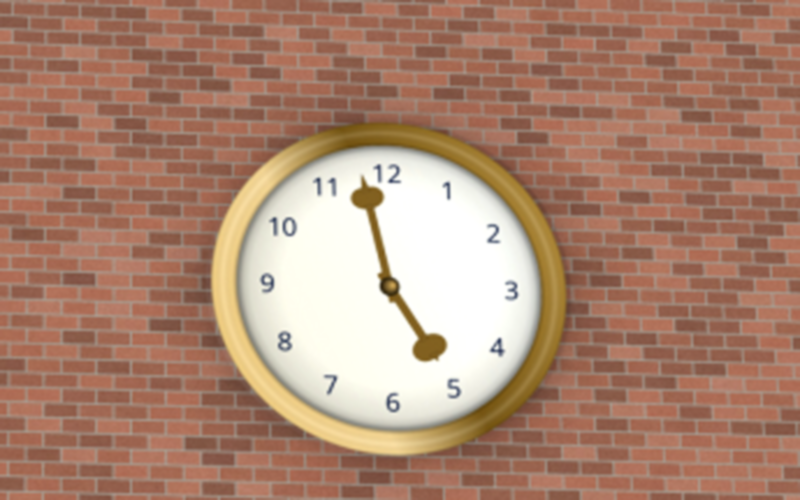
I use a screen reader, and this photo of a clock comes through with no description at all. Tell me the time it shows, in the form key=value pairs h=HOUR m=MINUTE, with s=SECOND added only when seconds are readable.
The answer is h=4 m=58
